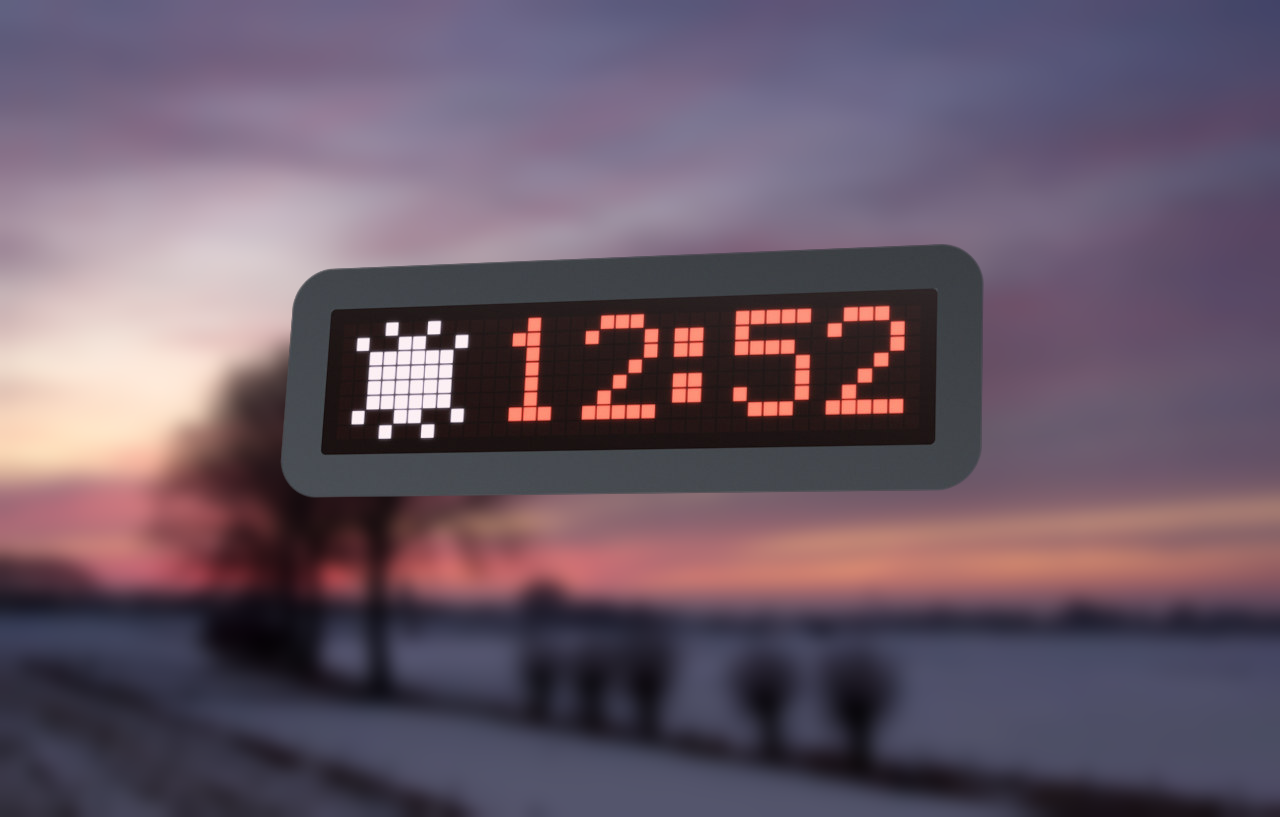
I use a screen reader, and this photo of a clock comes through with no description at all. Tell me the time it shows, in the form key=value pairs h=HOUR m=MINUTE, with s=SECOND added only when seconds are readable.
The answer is h=12 m=52
